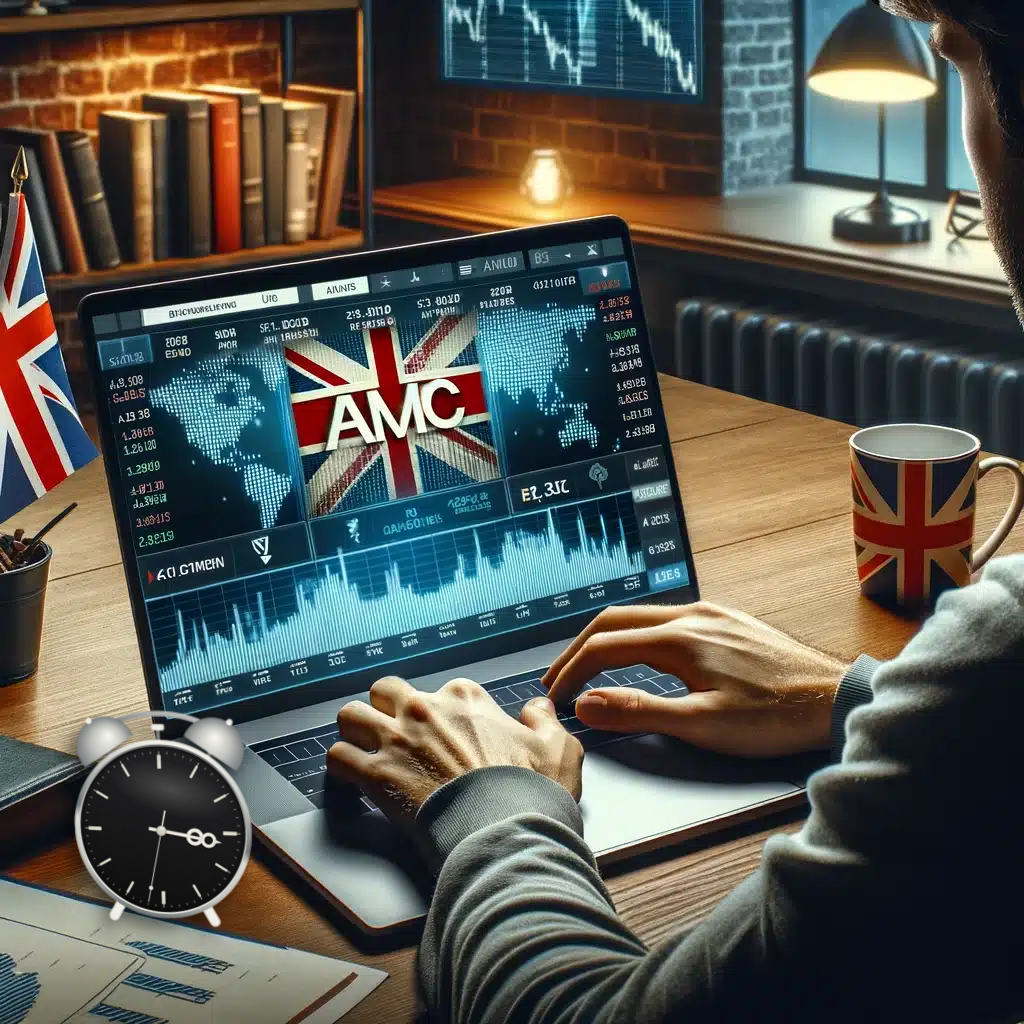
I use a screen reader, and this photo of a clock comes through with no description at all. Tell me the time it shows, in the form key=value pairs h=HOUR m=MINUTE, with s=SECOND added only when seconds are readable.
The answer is h=3 m=16 s=32
